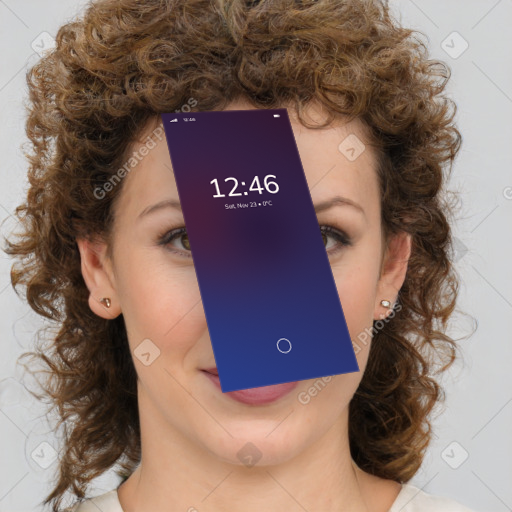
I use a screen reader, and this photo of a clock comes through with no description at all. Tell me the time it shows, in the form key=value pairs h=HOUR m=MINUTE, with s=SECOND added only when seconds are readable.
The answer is h=12 m=46
